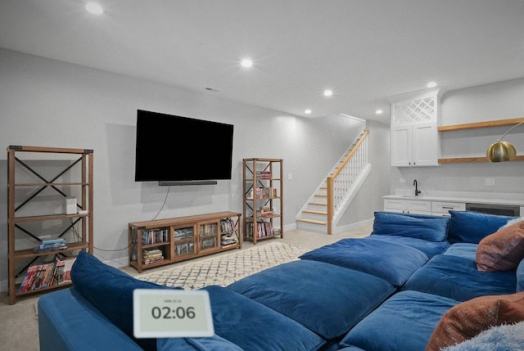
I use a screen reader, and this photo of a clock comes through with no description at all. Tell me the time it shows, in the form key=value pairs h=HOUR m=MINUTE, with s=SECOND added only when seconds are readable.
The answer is h=2 m=6
